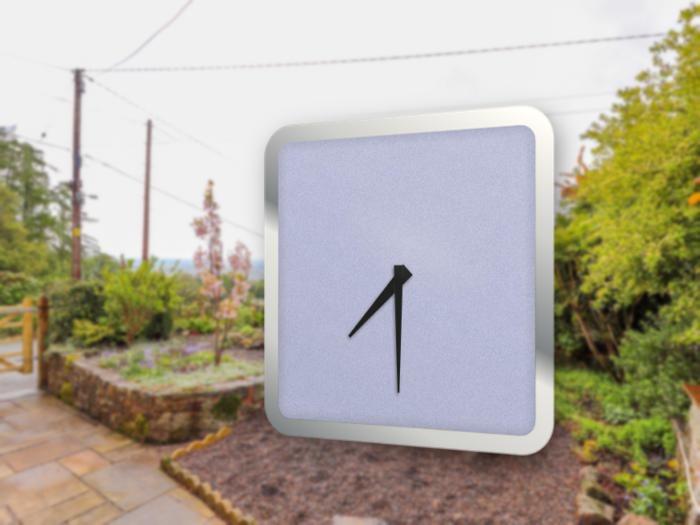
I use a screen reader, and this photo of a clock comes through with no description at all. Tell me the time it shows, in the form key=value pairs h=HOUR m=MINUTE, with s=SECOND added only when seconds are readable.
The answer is h=7 m=30
